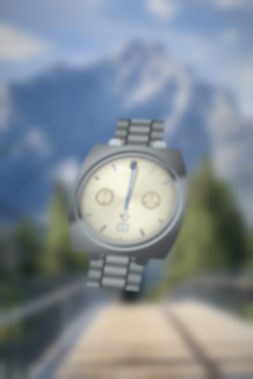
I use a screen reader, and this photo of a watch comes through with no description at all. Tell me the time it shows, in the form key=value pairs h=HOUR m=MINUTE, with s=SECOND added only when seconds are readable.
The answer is h=6 m=1
